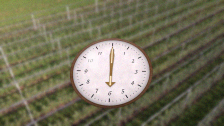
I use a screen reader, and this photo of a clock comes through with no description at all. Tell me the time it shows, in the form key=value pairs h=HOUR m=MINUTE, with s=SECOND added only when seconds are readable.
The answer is h=6 m=0
